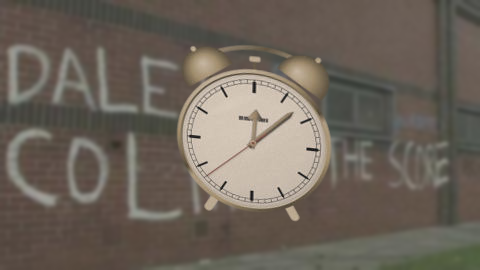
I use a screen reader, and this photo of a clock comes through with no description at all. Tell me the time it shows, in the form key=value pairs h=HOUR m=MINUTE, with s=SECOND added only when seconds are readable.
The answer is h=12 m=7 s=38
